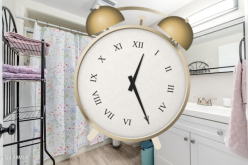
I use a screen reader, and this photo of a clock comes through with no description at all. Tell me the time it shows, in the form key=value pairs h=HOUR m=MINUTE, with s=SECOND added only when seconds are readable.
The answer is h=12 m=25
